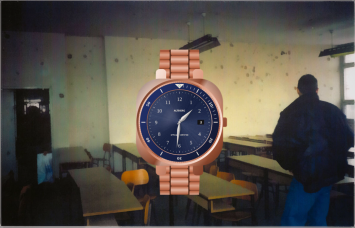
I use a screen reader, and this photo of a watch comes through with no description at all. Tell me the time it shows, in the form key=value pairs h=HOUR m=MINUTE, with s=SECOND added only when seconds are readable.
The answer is h=1 m=31
